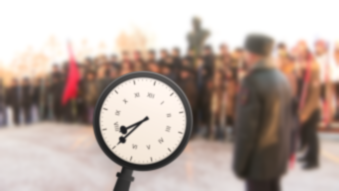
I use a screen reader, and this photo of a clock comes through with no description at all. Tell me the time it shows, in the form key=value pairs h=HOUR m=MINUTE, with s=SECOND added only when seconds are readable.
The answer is h=7 m=35
